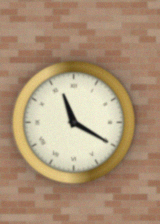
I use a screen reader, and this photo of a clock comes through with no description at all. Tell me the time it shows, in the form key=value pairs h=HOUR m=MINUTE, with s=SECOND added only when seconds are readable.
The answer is h=11 m=20
